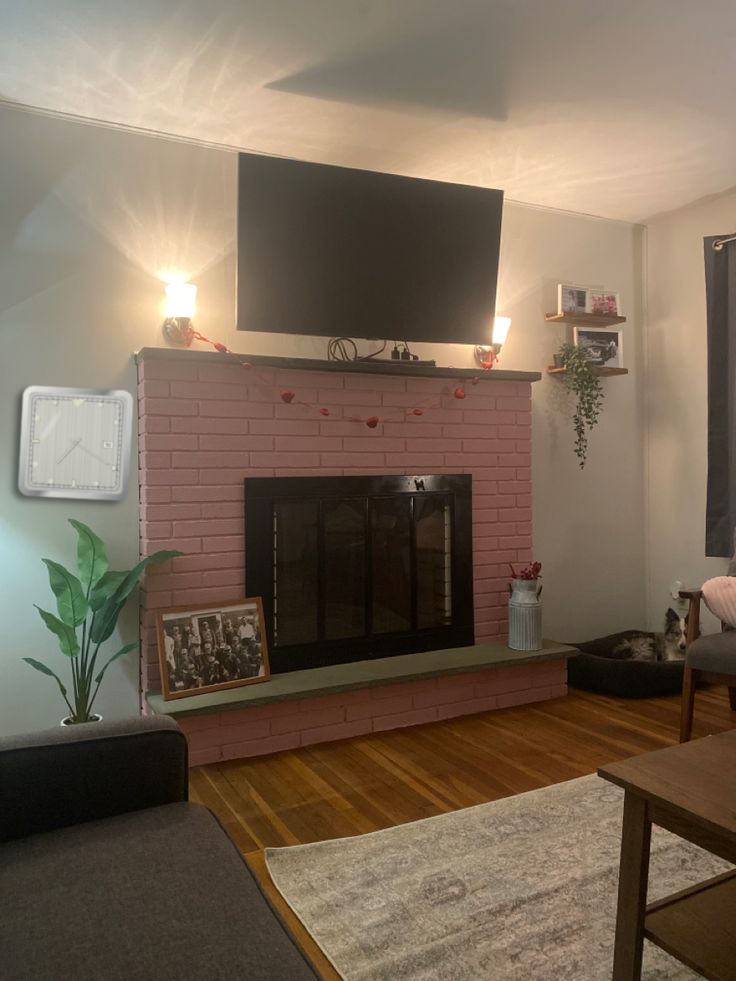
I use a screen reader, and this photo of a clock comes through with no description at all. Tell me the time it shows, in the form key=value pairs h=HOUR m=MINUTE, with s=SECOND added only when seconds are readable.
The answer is h=7 m=20
